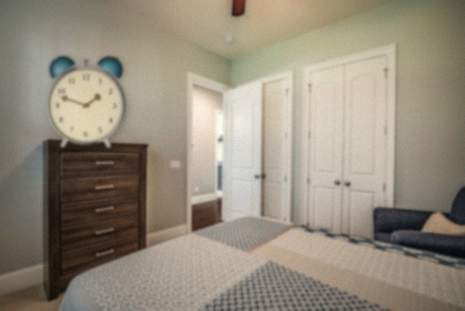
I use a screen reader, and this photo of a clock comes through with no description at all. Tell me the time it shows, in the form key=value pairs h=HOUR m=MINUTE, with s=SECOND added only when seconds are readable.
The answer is h=1 m=48
